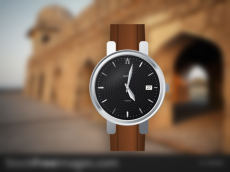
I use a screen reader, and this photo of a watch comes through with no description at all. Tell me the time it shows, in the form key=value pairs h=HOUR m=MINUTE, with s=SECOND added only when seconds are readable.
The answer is h=5 m=2
